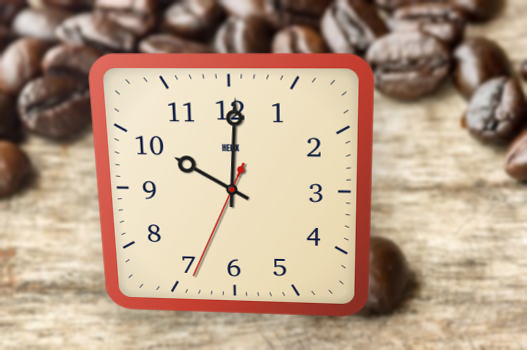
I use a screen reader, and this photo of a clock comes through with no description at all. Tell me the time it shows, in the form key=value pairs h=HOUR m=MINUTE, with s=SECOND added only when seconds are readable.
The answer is h=10 m=0 s=34
